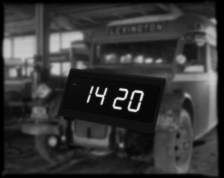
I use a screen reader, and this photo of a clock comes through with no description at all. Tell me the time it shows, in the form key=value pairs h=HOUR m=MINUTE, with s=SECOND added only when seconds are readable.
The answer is h=14 m=20
